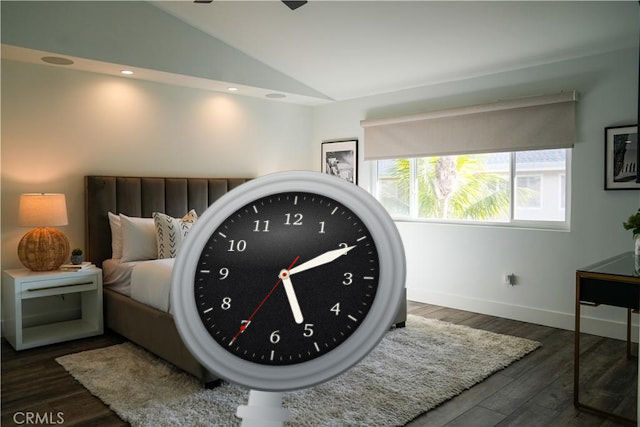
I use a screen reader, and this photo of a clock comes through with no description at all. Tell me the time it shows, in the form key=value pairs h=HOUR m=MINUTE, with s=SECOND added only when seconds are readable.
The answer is h=5 m=10 s=35
